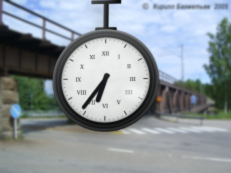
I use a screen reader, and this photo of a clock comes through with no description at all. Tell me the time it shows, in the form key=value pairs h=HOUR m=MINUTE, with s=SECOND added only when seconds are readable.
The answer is h=6 m=36
